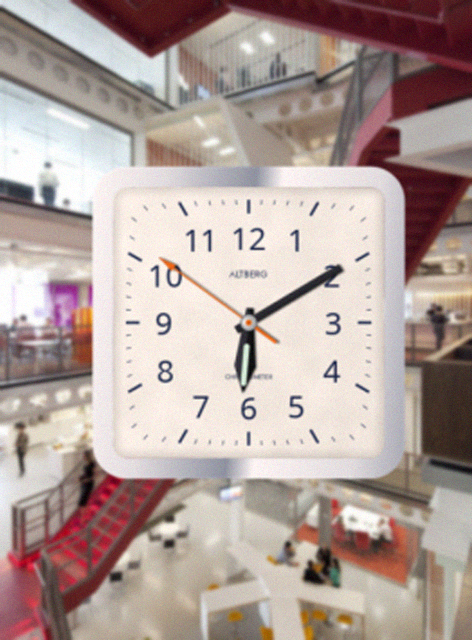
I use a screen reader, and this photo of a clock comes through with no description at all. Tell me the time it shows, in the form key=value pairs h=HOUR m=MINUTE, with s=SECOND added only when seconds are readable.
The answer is h=6 m=9 s=51
